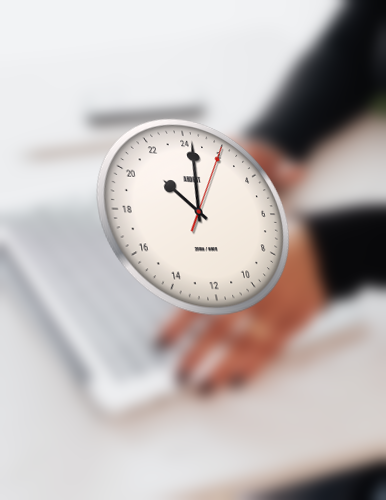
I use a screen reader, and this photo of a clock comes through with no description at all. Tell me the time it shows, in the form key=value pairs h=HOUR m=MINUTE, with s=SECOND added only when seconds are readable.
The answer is h=21 m=1 s=5
